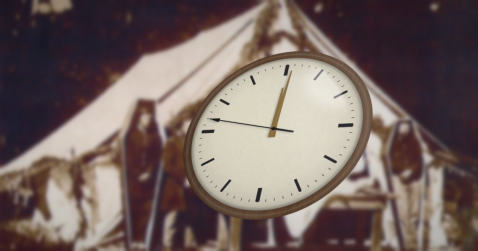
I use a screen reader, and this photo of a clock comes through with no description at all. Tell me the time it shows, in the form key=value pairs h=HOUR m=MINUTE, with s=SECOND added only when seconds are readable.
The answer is h=12 m=0 s=47
